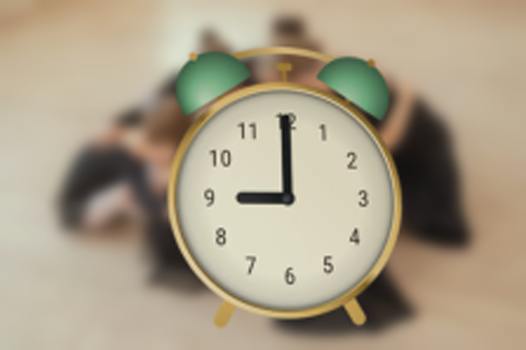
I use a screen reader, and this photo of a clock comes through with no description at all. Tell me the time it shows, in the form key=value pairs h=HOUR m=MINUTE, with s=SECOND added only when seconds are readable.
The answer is h=9 m=0
